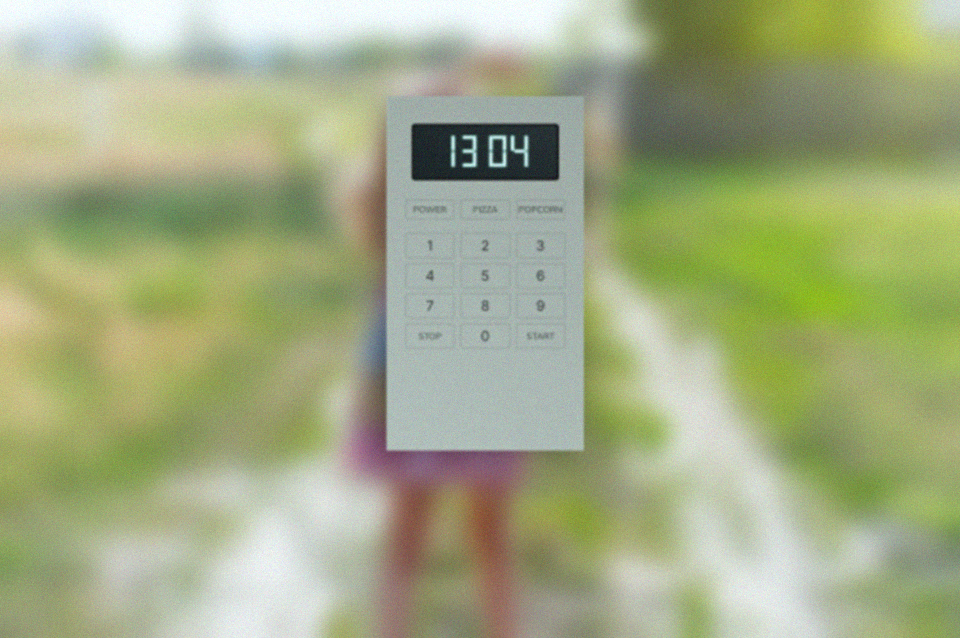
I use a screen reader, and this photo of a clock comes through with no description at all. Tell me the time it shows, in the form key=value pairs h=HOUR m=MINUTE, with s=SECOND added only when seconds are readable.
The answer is h=13 m=4
